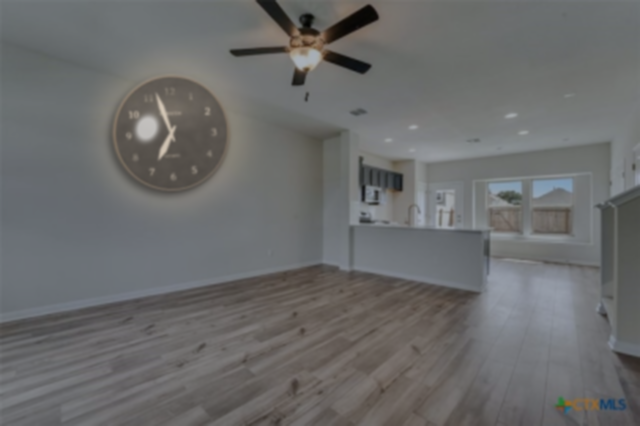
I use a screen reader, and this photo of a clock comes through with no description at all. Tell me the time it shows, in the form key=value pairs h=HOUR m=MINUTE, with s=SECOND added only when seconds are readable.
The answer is h=6 m=57
